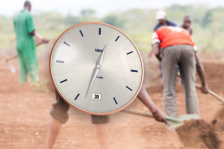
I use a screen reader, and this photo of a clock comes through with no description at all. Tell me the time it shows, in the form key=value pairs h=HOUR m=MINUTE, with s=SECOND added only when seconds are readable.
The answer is h=12 m=33
